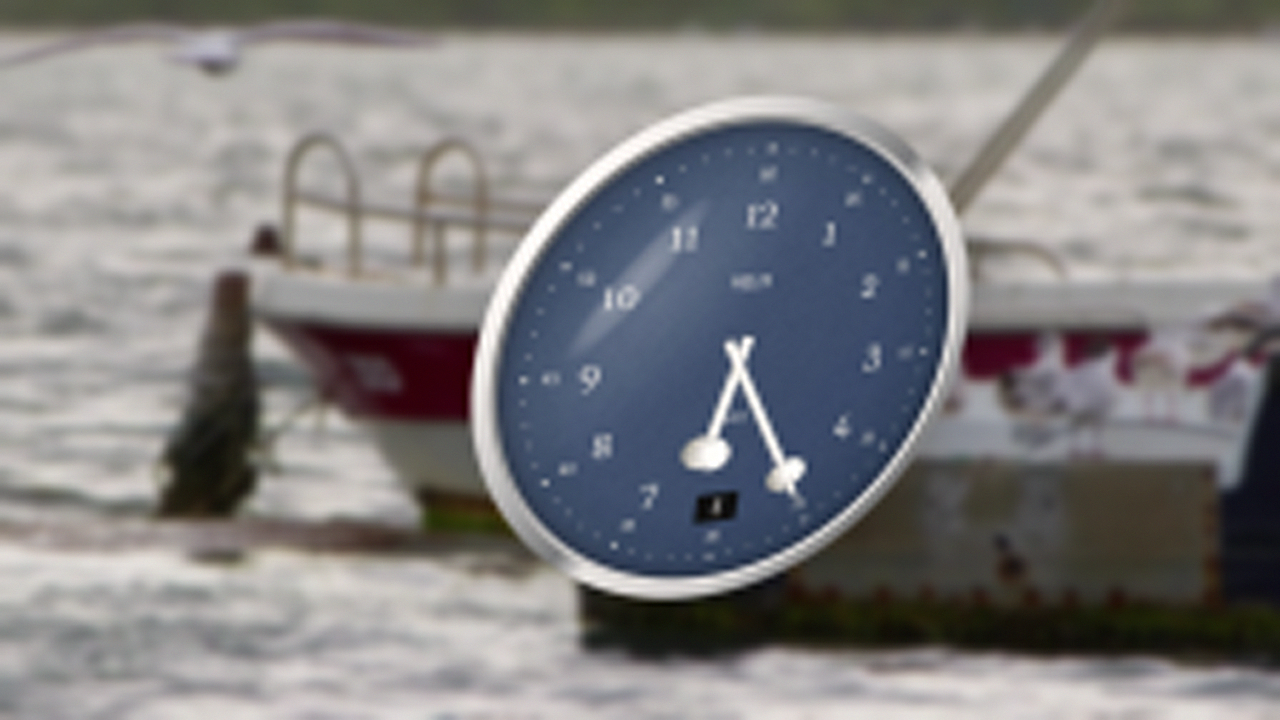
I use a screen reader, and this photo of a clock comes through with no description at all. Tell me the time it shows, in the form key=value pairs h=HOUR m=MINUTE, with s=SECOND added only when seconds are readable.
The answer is h=6 m=25
